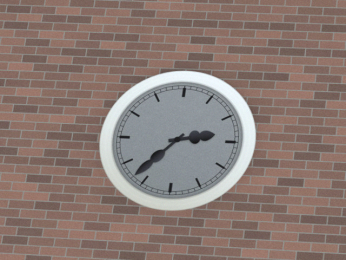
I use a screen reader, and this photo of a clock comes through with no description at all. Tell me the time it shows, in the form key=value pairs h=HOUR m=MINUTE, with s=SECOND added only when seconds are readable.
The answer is h=2 m=37
